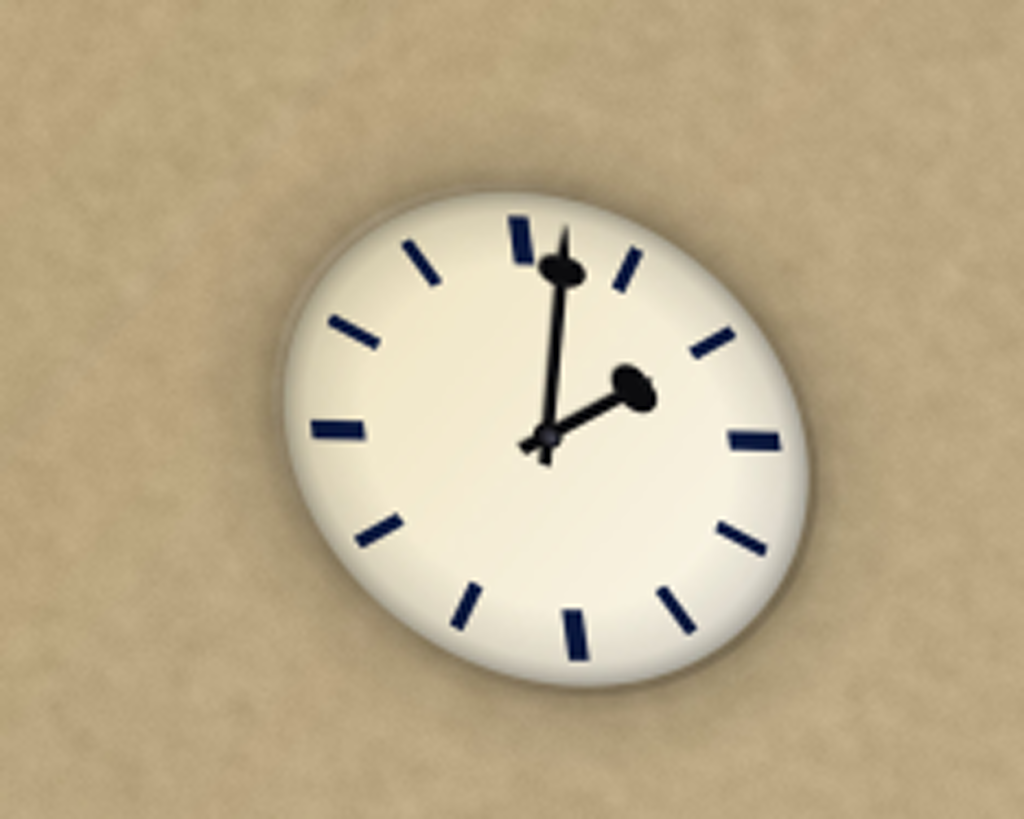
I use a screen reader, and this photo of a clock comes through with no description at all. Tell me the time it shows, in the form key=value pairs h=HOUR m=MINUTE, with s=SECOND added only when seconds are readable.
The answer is h=2 m=2
